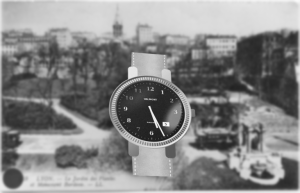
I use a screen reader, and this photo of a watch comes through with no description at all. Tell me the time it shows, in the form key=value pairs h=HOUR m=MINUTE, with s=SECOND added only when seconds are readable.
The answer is h=5 m=26
